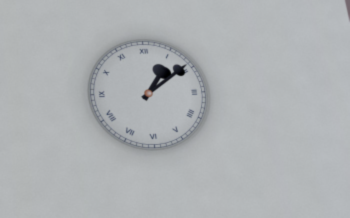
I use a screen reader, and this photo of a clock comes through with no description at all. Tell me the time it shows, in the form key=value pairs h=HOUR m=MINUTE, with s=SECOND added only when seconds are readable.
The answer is h=1 m=9
